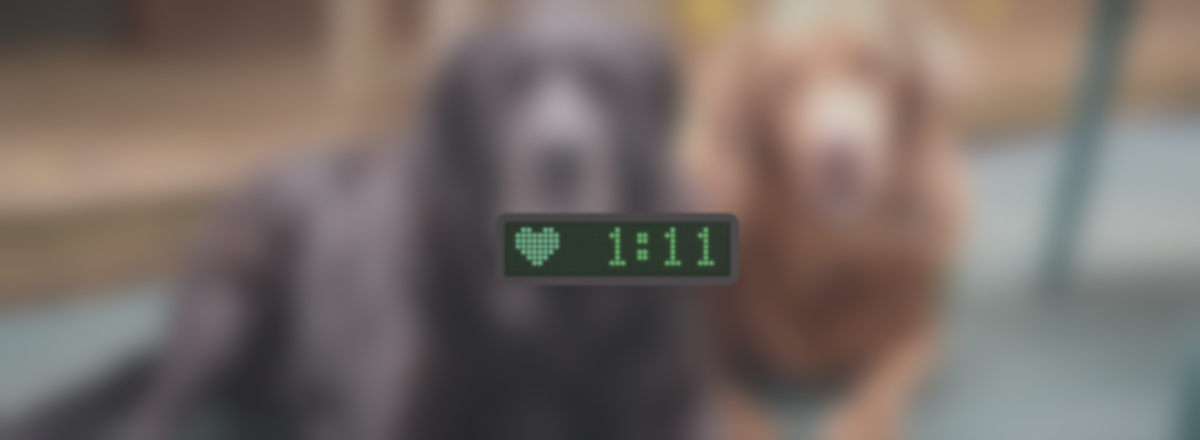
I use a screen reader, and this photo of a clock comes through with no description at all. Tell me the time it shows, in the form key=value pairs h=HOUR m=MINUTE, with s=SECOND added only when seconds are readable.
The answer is h=1 m=11
